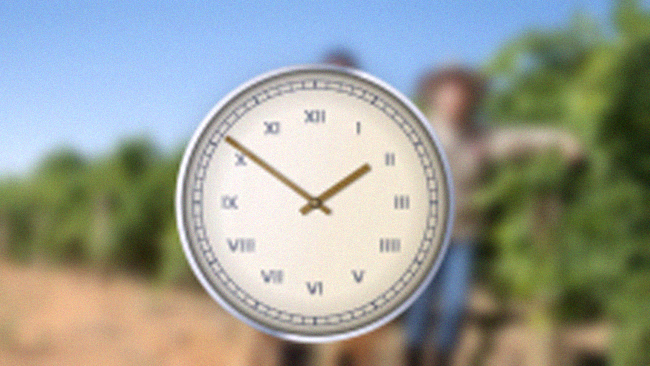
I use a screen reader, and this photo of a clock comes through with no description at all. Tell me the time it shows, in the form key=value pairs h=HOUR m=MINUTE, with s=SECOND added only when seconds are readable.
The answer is h=1 m=51
